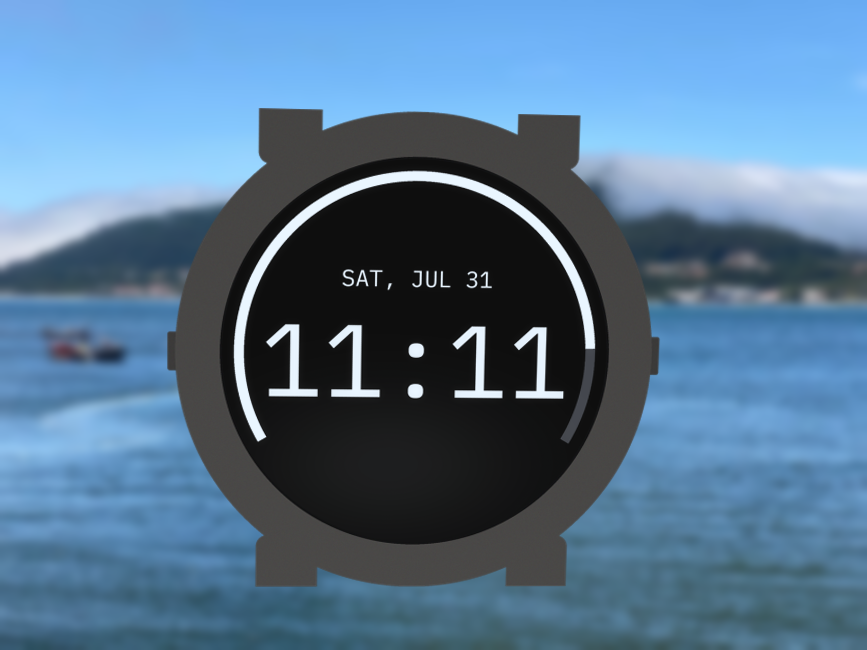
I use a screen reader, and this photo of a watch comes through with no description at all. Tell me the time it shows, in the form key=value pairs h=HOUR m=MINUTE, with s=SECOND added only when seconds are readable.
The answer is h=11 m=11
